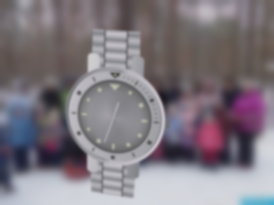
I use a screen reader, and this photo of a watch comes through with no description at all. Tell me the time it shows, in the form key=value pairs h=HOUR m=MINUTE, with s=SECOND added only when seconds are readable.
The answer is h=12 m=33
